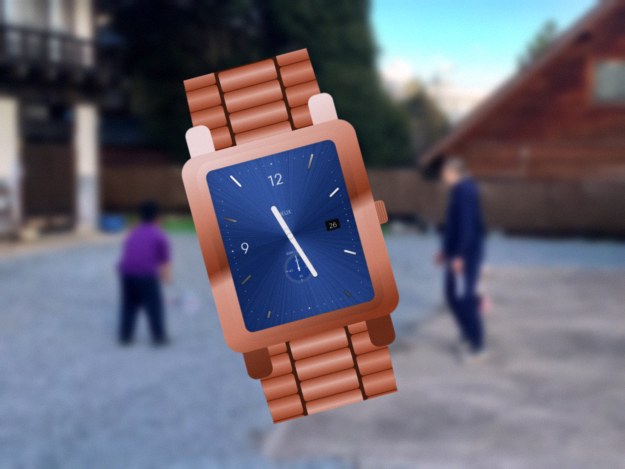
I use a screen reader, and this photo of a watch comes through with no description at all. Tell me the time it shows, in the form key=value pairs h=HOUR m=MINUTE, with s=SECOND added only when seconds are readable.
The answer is h=11 m=27
